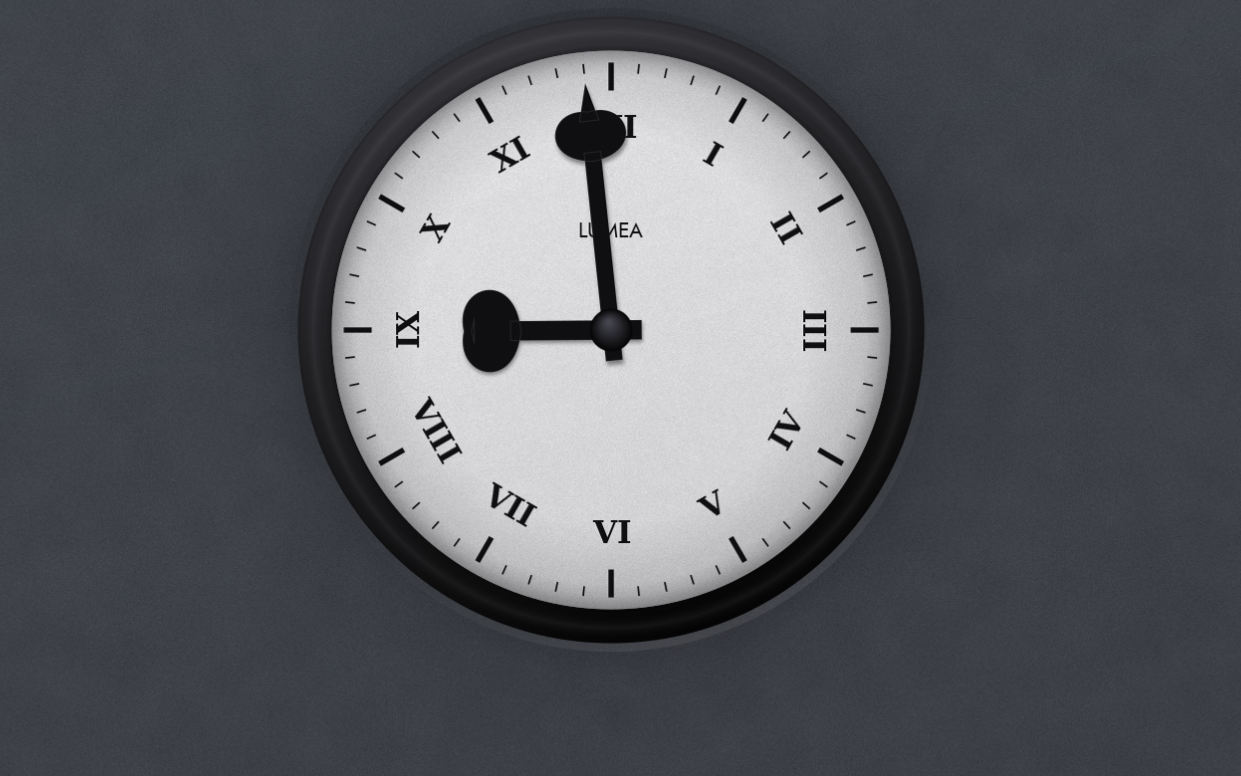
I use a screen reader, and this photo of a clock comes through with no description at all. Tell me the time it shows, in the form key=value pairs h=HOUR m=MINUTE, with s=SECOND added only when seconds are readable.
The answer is h=8 m=59
